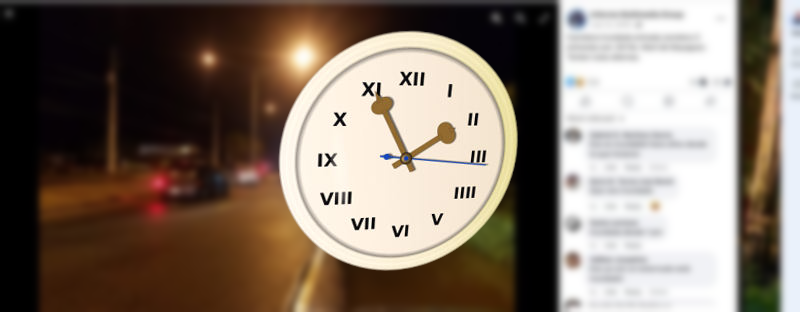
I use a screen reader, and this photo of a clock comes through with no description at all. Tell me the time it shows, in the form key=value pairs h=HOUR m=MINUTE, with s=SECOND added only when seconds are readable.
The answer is h=1 m=55 s=16
